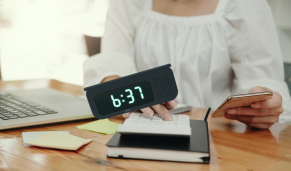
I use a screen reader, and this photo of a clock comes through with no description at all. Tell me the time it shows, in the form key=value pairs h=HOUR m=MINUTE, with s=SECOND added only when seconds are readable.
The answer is h=6 m=37
